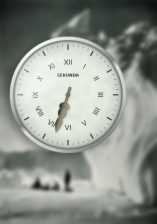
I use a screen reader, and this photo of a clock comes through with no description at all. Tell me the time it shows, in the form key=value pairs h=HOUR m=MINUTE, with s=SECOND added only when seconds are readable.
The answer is h=6 m=33
